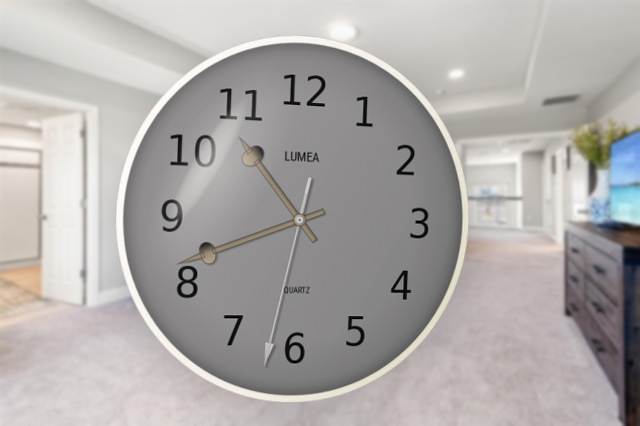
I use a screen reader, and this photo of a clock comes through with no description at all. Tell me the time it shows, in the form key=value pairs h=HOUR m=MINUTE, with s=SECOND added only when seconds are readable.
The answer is h=10 m=41 s=32
